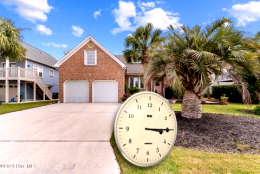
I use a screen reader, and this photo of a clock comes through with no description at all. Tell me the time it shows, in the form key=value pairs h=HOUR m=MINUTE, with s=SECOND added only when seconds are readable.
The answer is h=3 m=15
